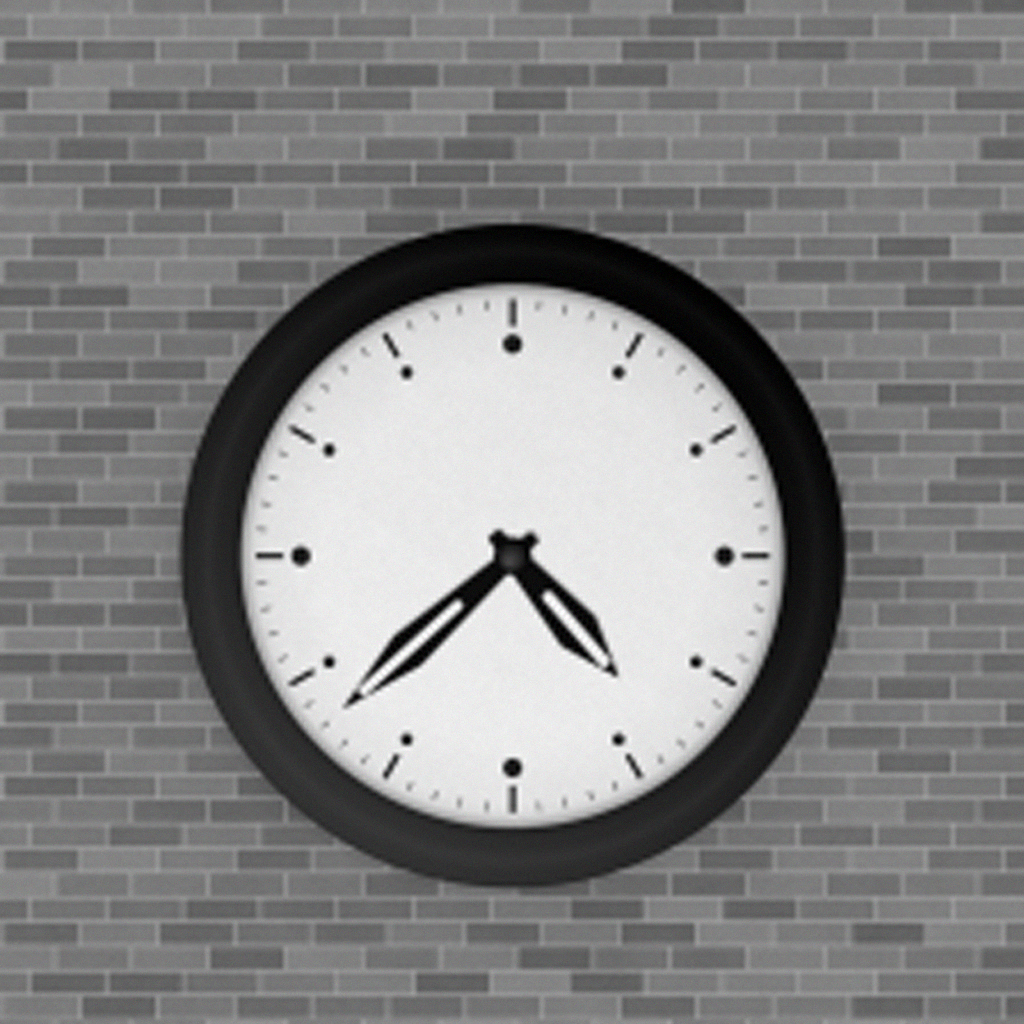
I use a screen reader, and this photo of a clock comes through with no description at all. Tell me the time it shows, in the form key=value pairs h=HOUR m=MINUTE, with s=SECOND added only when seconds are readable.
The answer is h=4 m=38
